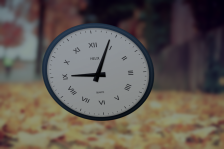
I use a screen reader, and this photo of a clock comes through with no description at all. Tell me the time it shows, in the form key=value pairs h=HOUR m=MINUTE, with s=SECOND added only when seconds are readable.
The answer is h=9 m=4
